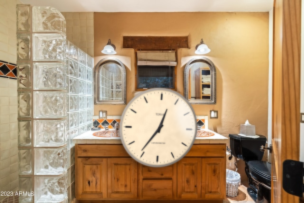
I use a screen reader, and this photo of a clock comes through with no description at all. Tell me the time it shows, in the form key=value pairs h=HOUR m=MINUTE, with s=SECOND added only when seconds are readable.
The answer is h=12 m=36
